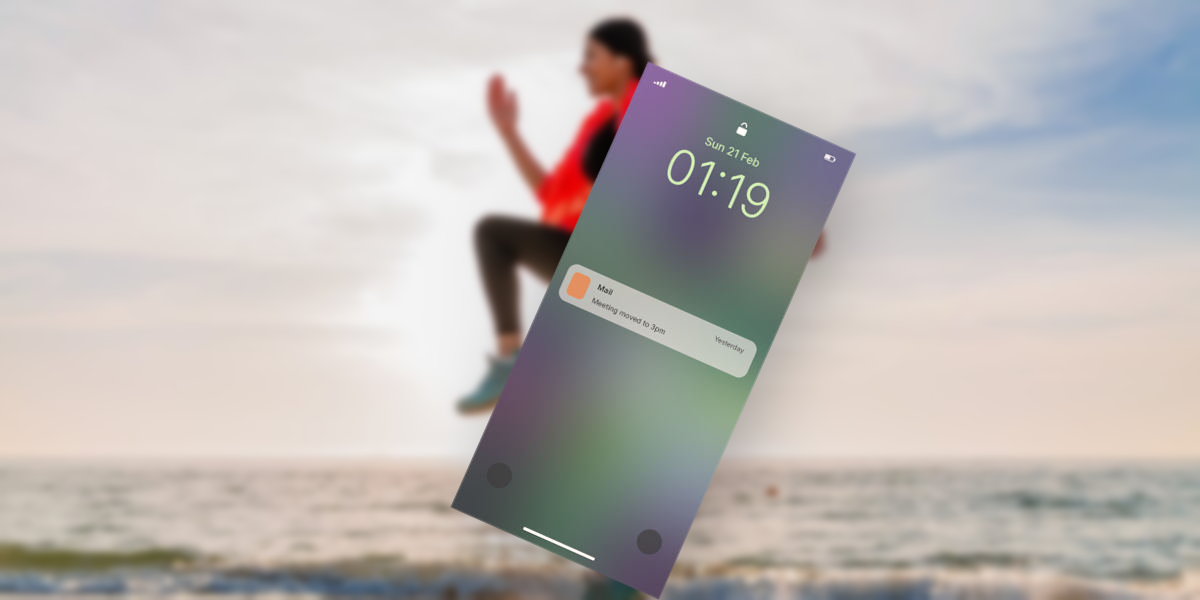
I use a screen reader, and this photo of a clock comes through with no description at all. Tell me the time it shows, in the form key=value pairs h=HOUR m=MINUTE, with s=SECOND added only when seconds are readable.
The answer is h=1 m=19
